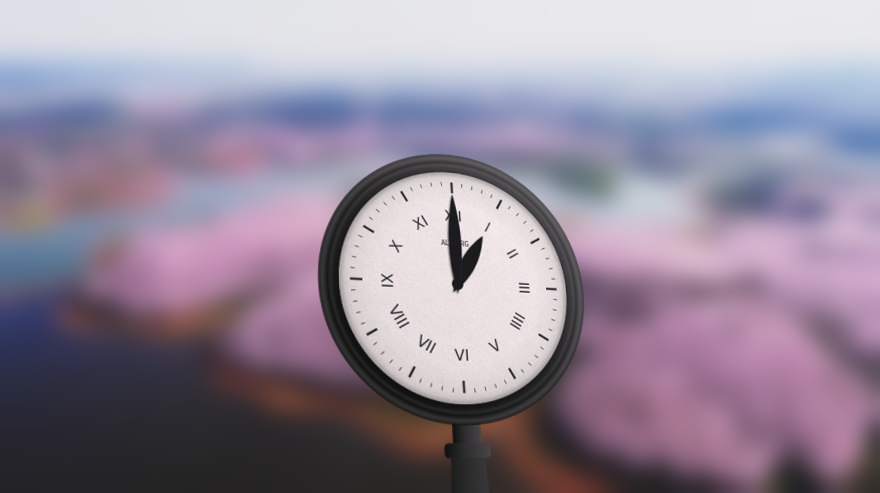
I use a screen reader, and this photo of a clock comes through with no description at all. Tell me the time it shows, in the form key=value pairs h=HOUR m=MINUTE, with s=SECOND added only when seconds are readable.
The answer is h=1 m=0
